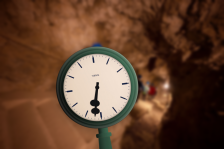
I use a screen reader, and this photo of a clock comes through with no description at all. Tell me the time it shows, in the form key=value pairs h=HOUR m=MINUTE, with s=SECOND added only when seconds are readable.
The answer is h=6 m=32
